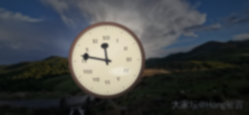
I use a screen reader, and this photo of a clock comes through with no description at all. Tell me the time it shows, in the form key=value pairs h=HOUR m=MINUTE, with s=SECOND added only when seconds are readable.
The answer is h=11 m=47
